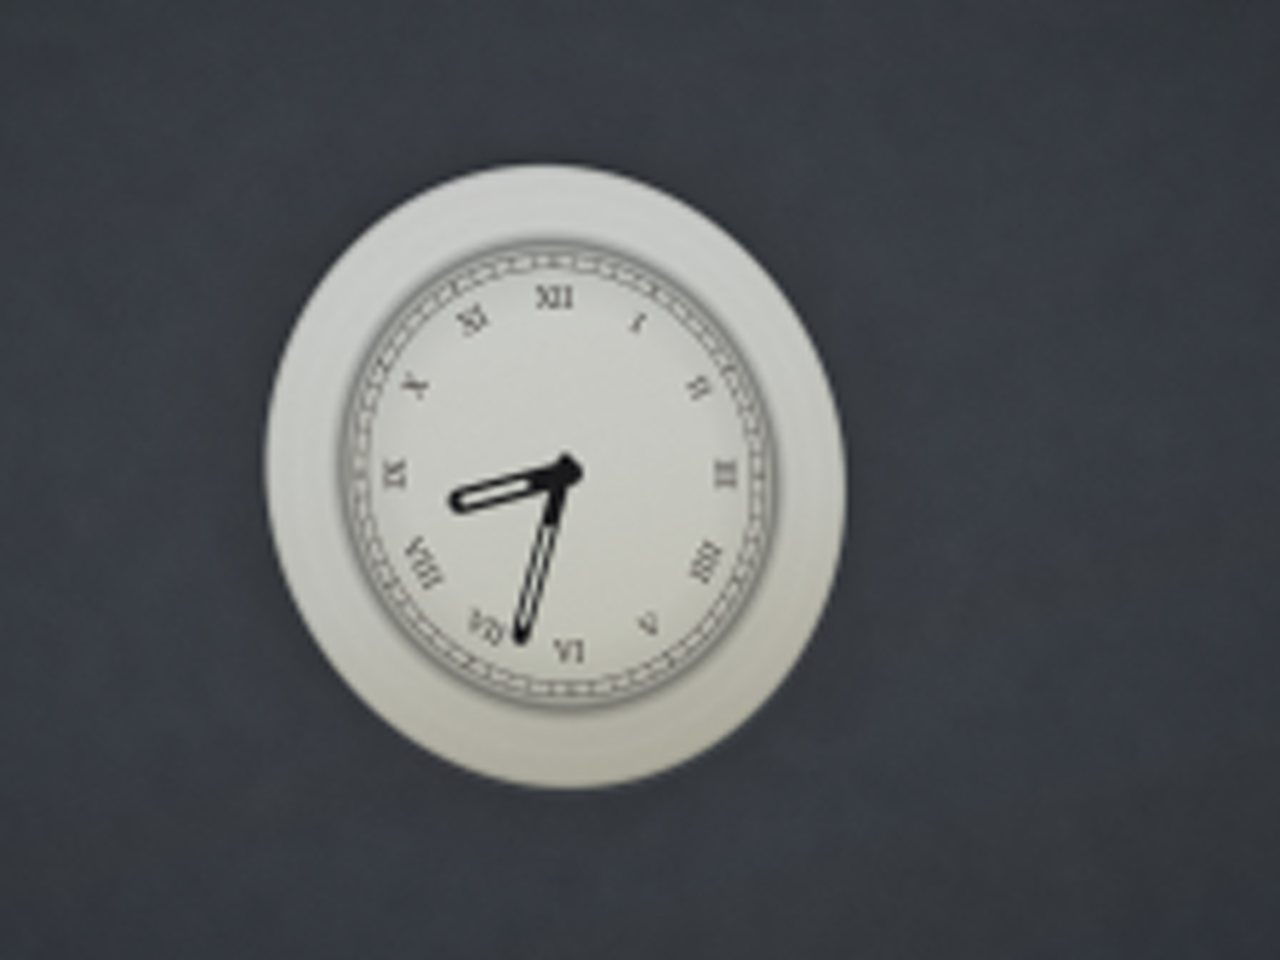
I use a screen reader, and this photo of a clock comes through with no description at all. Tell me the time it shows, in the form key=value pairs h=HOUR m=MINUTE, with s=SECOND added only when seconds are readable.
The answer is h=8 m=33
